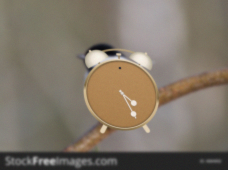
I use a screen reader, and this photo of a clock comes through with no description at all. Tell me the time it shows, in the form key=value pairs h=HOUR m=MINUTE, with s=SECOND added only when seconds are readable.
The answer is h=4 m=26
